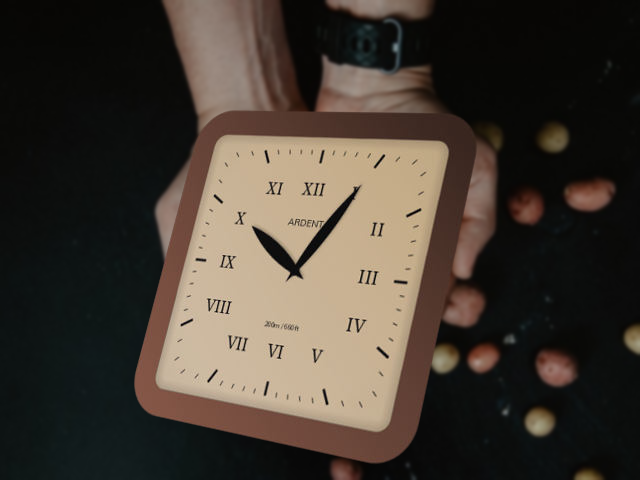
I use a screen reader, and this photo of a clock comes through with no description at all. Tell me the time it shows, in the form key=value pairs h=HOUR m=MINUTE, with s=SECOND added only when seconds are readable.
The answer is h=10 m=5
